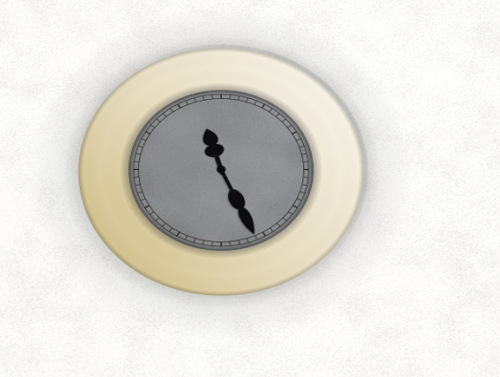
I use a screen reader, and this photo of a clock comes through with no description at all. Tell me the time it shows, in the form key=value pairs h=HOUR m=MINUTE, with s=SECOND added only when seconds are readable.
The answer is h=11 m=26
